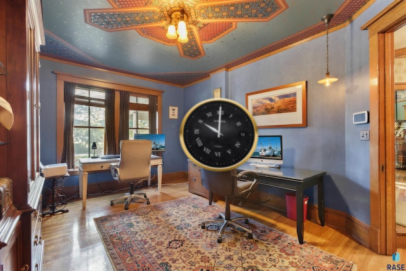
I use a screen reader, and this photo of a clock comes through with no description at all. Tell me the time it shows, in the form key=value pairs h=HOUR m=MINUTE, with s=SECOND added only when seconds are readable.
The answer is h=10 m=0
